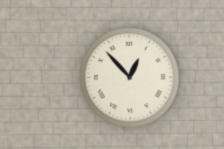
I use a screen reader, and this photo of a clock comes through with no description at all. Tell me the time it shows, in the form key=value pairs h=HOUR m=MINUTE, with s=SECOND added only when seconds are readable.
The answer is h=12 m=53
